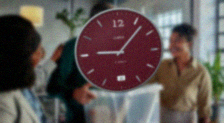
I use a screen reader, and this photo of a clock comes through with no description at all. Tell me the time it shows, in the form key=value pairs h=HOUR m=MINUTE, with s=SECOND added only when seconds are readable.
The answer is h=9 m=7
